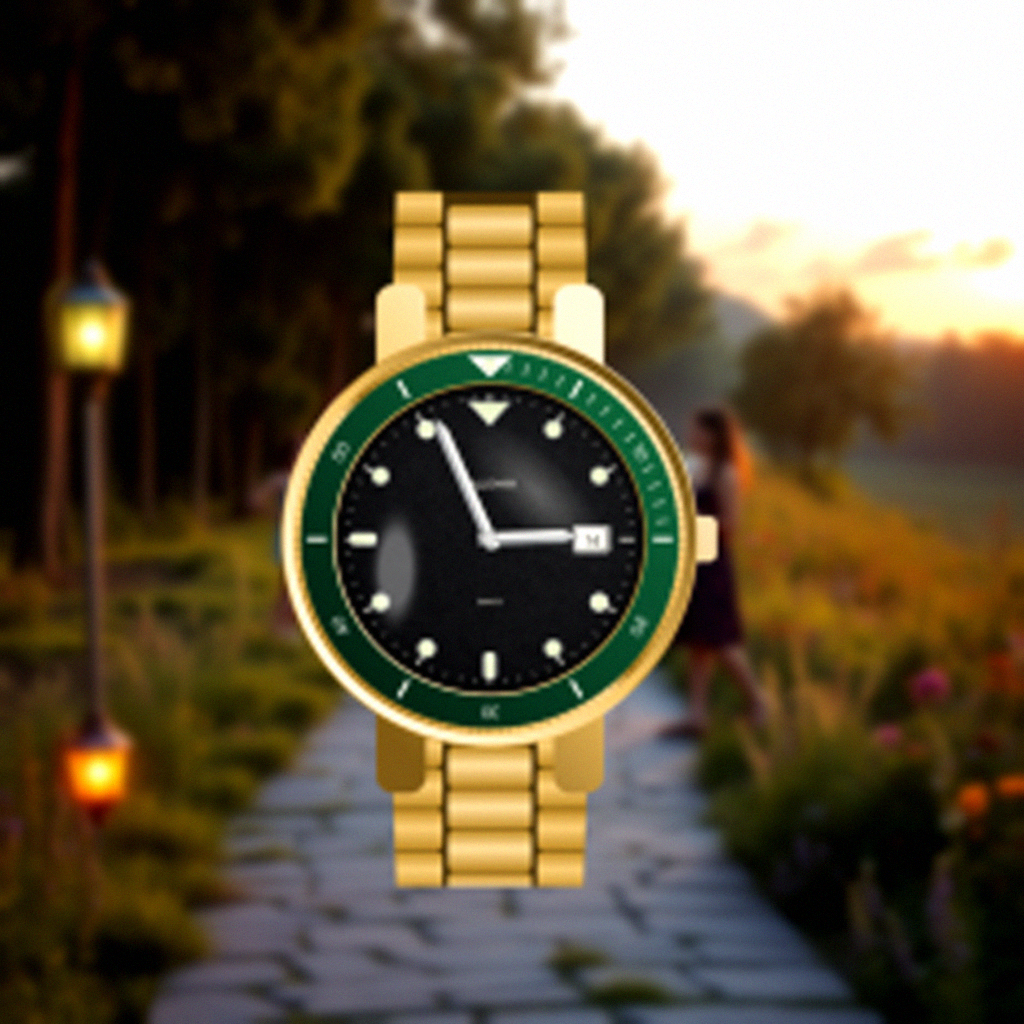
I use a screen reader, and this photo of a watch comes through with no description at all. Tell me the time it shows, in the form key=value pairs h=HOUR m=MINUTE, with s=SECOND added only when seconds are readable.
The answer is h=2 m=56
